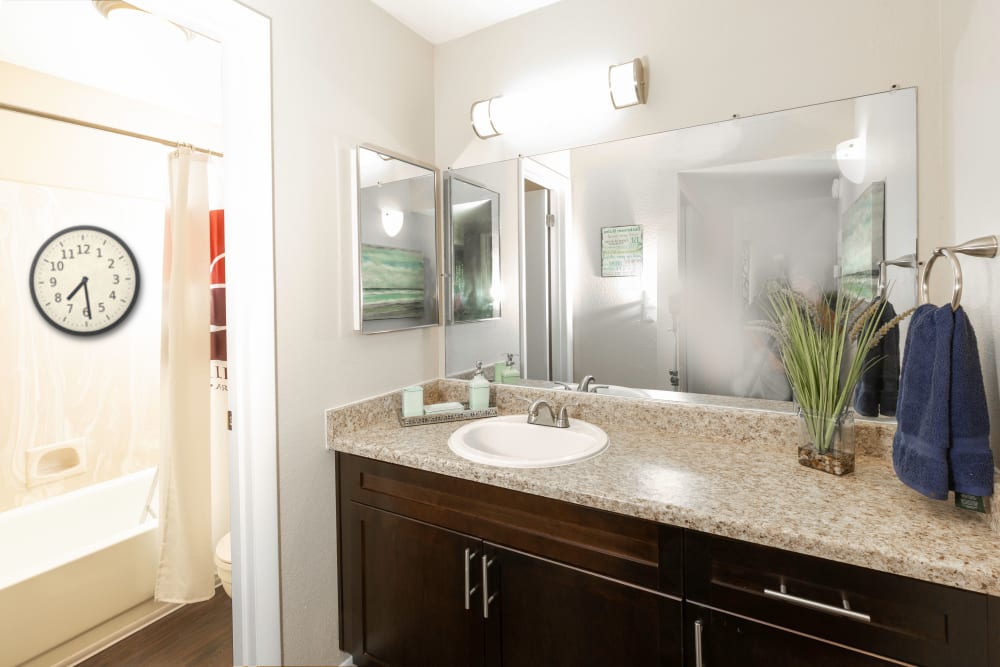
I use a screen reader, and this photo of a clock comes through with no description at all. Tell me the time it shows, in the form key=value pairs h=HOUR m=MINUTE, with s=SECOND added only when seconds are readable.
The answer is h=7 m=29
